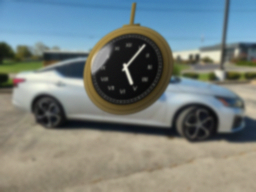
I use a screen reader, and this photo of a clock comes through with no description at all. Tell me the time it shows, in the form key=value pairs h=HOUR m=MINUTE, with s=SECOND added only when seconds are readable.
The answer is h=5 m=6
